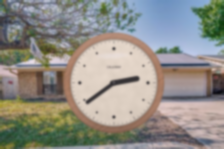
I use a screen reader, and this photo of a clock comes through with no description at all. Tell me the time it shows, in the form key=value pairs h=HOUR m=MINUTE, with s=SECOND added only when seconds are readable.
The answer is h=2 m=39
